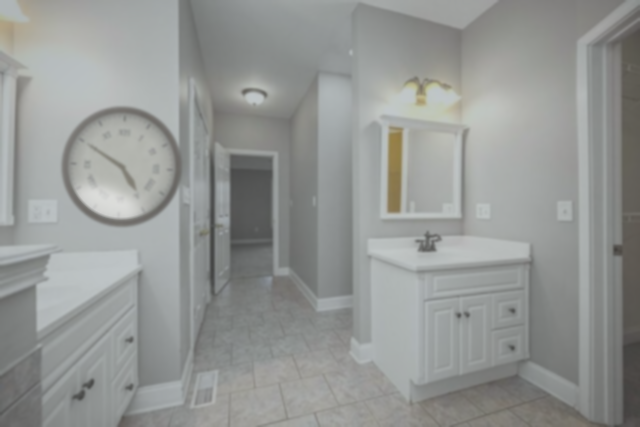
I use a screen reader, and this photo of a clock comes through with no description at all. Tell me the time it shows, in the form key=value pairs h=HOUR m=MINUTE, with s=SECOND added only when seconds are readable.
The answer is h=4 m=50
